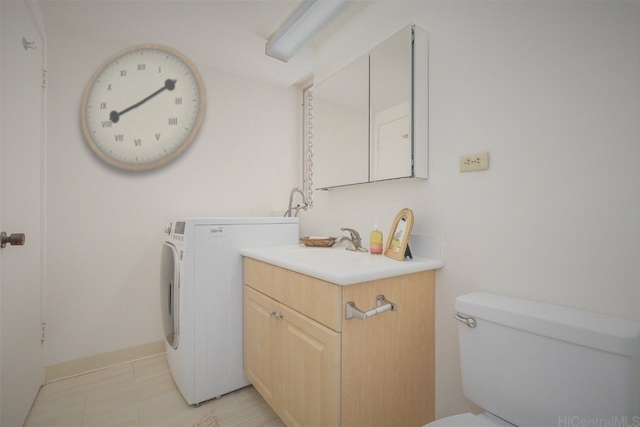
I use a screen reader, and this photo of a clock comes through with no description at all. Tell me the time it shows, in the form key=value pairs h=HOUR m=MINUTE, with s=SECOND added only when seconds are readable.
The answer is h=8 m=10
